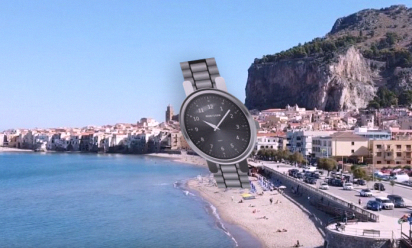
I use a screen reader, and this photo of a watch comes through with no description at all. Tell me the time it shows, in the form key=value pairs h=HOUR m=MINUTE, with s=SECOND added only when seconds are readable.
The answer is h=10 m=8
